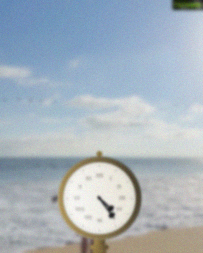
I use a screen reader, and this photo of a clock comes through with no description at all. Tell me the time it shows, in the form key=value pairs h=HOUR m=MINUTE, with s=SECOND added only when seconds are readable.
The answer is h=4 m=24
